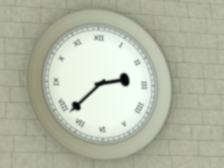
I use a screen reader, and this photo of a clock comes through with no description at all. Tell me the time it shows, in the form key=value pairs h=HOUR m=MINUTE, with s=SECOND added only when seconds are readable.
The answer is h=2 m=38
